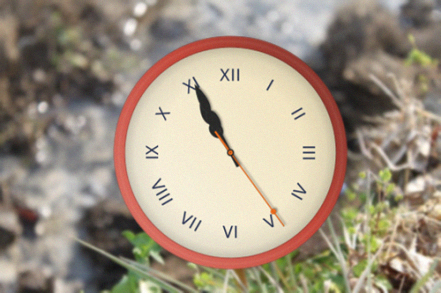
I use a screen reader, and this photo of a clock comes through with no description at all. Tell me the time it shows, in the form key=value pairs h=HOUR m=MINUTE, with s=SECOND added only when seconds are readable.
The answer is h=10 m=55 s=24
